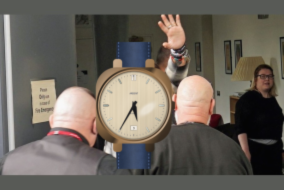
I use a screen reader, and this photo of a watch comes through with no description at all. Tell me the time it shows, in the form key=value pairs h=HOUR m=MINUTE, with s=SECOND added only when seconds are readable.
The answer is h=5 m=35
